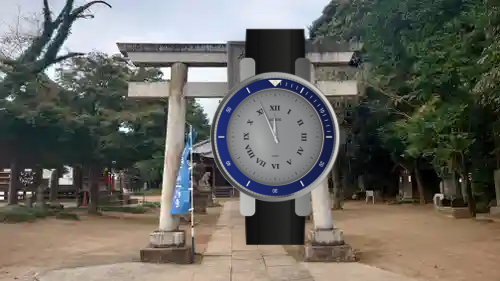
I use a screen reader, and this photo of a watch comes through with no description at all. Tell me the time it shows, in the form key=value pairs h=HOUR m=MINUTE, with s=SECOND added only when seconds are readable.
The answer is h=11 m=56
